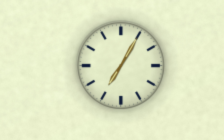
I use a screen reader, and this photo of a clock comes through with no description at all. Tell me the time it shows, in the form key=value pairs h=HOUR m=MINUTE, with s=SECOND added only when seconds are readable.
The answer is h=7 m=5
